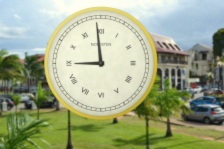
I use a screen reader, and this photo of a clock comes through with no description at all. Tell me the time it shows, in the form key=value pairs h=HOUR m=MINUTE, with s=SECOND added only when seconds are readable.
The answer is h=8 m=59
